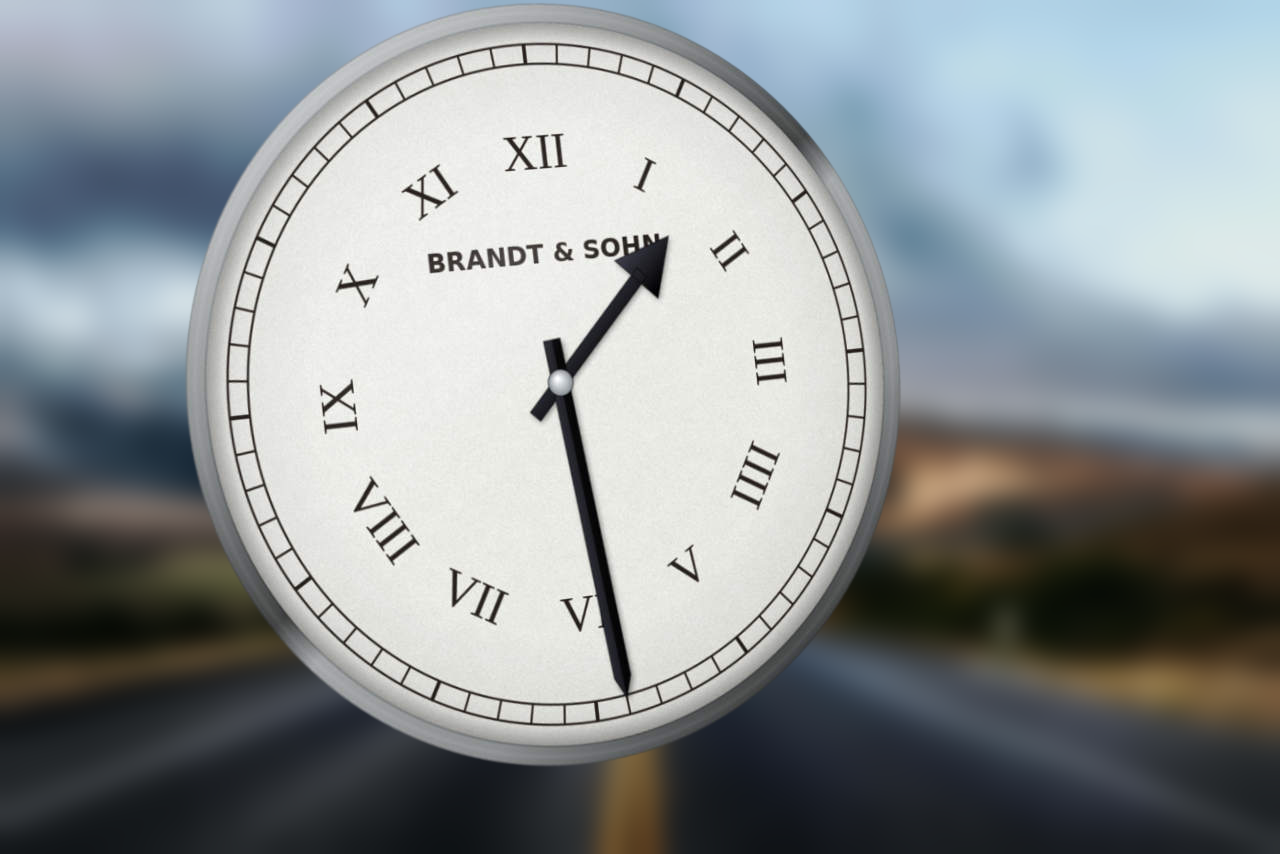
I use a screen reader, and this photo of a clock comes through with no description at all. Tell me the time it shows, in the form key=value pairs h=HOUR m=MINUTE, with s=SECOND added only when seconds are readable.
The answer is h=1 m=29
